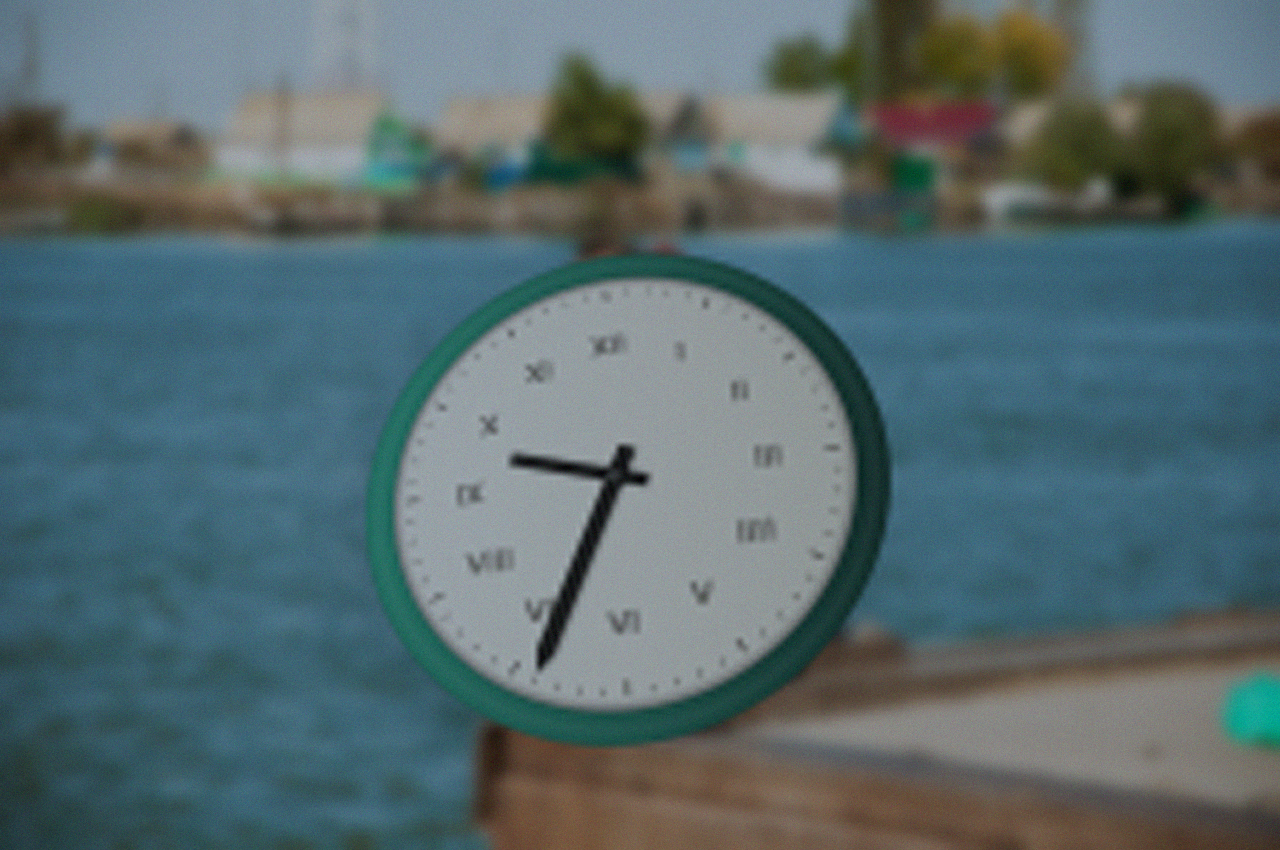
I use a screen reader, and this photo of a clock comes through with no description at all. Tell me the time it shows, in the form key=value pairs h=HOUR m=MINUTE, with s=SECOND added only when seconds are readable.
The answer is h=9 m=34
